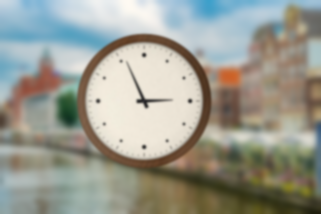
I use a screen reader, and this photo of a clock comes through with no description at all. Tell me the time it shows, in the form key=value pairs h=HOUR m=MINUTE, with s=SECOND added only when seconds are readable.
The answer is h=2 m=56
